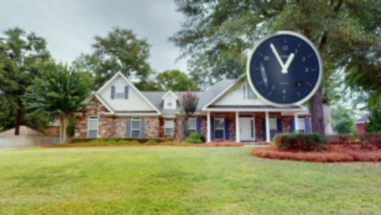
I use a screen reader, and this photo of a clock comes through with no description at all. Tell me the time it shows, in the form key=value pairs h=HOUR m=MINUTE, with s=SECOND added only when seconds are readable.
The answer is h=12 m=55
